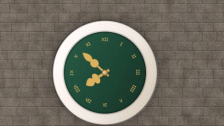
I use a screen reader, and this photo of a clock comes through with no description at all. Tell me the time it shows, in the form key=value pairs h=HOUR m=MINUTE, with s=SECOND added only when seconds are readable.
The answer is h=7 m=52
